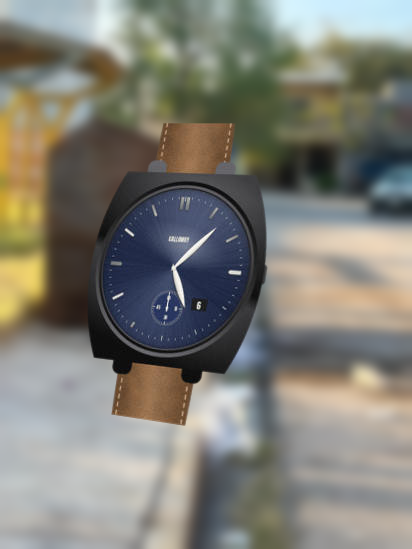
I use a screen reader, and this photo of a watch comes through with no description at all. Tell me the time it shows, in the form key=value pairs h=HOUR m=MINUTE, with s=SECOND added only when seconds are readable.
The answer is h=5 m=7
